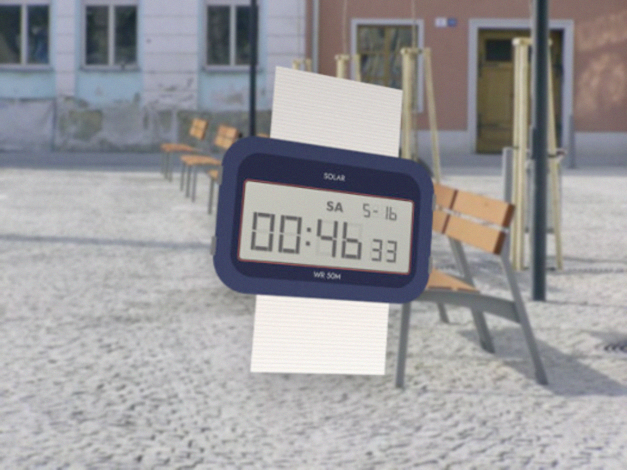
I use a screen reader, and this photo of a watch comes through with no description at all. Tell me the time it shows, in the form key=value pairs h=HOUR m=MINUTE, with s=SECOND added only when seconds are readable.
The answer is h=0 m=46 s=33
